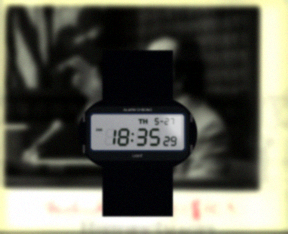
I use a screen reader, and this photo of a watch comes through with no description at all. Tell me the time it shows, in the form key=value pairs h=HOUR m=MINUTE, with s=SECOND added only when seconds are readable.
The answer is h=18 m=35
